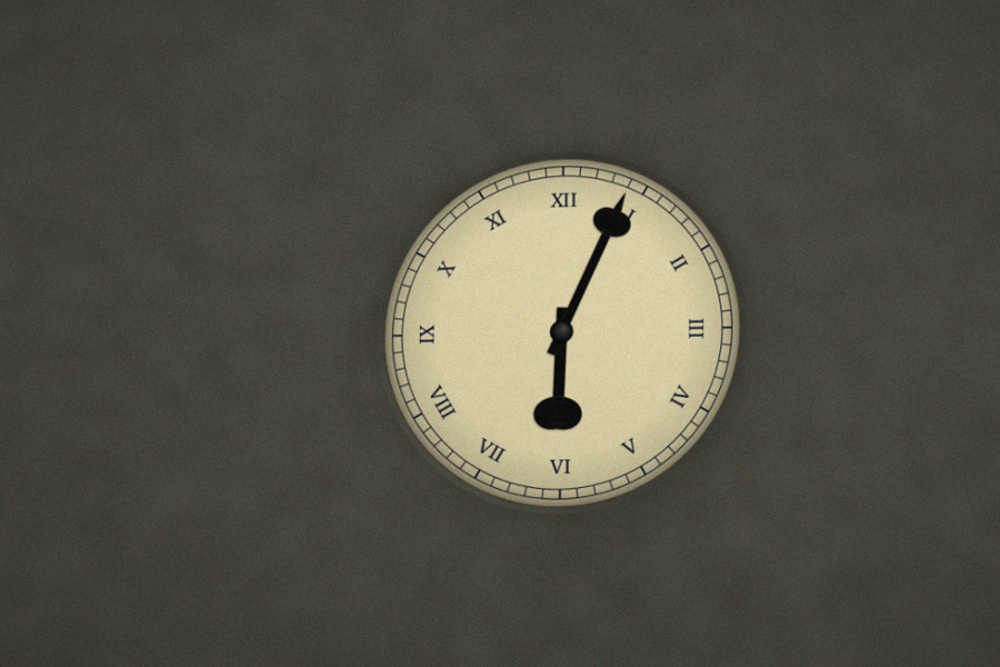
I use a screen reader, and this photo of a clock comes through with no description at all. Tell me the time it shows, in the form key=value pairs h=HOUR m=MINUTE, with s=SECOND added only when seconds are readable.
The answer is h=6 m=4
